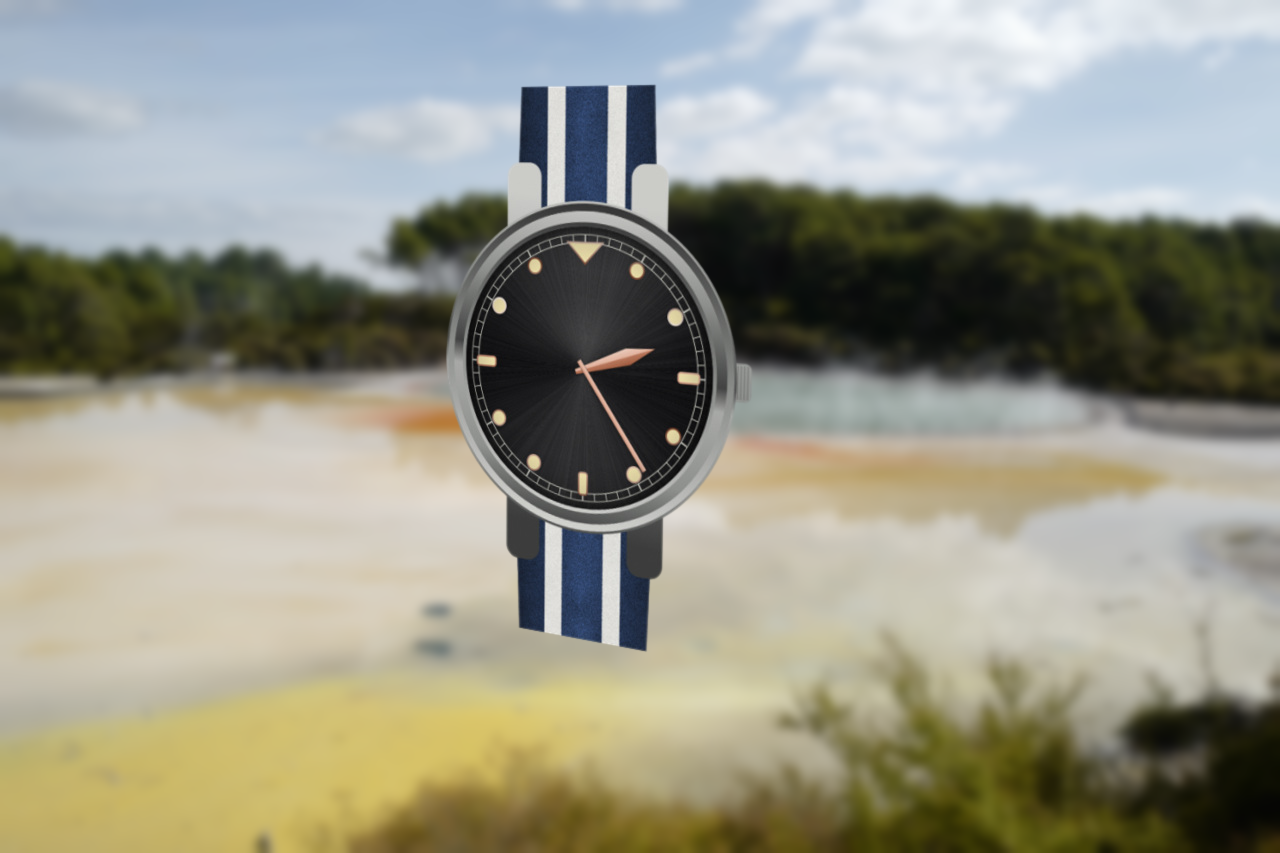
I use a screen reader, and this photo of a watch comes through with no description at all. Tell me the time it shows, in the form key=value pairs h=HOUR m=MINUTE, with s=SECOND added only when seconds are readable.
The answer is h=2 m=24
